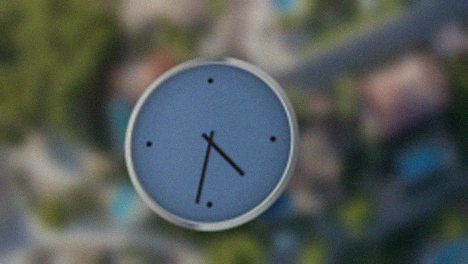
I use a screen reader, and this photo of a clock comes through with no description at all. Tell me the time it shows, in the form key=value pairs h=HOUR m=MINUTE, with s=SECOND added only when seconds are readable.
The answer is h=4 m=32
